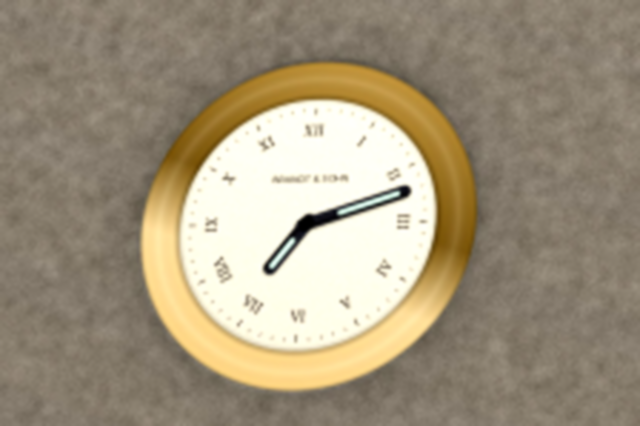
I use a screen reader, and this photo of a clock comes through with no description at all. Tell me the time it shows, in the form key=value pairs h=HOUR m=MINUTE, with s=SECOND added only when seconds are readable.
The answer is h=7 m=12
